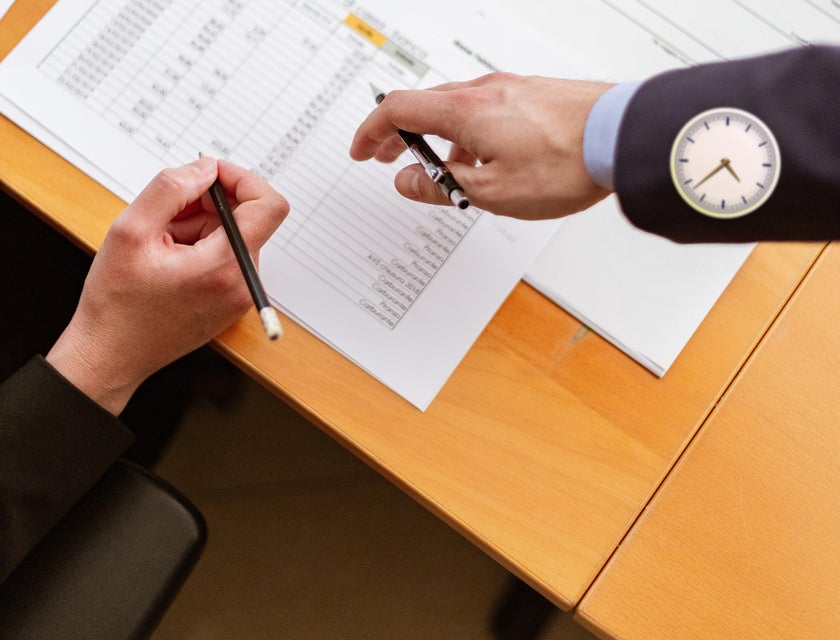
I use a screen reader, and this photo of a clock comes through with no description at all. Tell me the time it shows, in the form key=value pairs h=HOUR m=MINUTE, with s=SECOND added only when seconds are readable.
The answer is h=4 m=38
